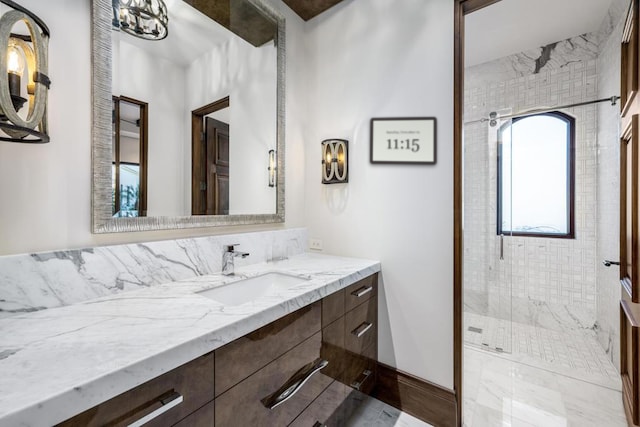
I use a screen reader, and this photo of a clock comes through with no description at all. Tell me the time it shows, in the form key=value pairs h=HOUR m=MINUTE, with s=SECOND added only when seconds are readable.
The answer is h=11 m=15
